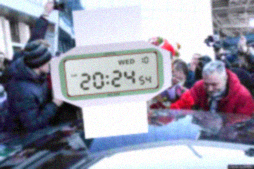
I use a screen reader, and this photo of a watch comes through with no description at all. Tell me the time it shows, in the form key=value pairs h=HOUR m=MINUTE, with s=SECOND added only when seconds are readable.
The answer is h=20 m=24
